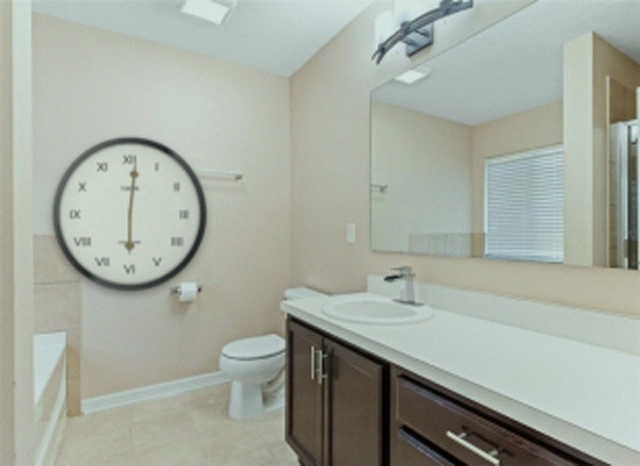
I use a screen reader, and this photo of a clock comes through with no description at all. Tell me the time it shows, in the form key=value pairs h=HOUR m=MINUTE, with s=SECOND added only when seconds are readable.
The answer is h=6 m=1
